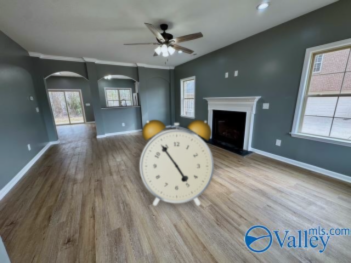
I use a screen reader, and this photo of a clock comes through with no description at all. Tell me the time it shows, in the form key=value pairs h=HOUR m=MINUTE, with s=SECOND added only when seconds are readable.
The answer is h=4 m=54
